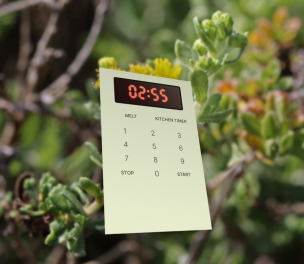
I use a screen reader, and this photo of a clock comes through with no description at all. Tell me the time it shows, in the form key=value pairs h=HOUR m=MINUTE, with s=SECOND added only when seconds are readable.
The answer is h=2 m=55
